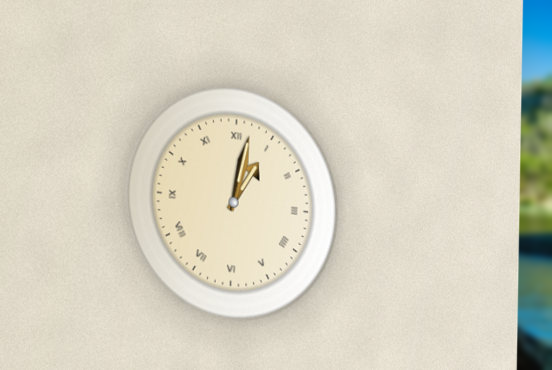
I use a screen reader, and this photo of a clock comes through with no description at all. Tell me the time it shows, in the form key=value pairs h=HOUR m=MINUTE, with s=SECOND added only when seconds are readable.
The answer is h=1 m=2
